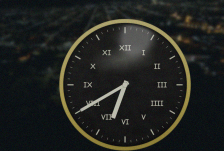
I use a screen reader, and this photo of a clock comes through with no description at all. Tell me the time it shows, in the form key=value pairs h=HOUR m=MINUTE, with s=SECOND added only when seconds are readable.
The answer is h=6 m=40
